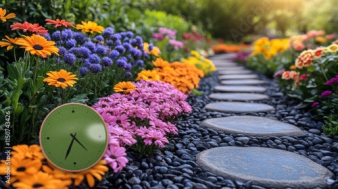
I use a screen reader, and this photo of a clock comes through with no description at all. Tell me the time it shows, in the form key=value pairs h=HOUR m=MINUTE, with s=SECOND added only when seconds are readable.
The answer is h=4 m=34
